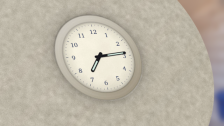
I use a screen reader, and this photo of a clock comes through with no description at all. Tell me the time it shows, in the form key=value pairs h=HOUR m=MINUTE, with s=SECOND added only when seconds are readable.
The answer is h=7 m=14
